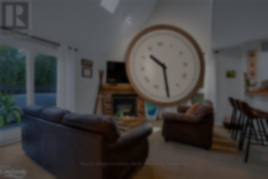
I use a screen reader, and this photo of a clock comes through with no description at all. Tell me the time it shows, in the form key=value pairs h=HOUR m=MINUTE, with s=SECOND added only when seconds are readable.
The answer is h=10 m=30
